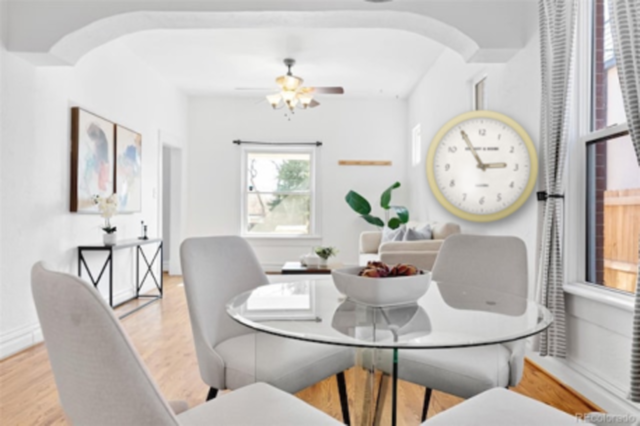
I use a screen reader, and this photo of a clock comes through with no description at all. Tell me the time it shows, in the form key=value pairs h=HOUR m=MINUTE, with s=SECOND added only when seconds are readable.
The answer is h=2 m=55
